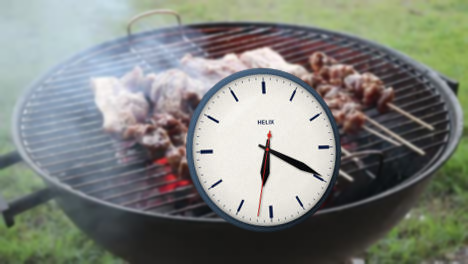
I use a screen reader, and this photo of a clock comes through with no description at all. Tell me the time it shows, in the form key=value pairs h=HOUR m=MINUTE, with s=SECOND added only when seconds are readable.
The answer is h=6 m=19 s=32
